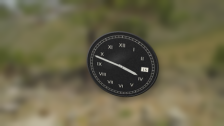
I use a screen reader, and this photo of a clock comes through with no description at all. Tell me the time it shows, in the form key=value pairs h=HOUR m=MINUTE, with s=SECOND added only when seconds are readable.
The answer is h=3 m=48
